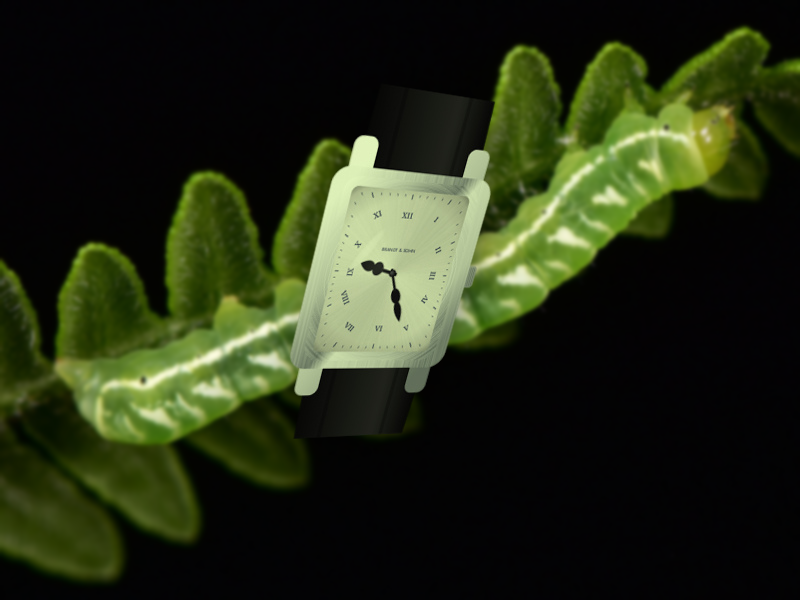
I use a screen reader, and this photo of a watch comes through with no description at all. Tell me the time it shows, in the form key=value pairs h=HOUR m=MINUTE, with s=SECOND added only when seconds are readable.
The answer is h=9 m=26
